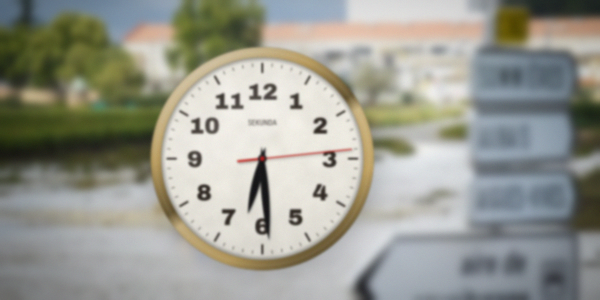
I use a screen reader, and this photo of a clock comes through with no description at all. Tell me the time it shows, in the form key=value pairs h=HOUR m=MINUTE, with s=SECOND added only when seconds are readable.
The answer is h=6 m=29 s=14
